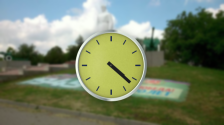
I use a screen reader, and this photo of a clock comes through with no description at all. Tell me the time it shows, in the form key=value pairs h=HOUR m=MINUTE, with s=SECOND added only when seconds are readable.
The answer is h=4 m=22
